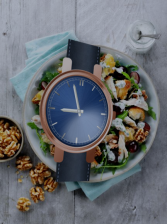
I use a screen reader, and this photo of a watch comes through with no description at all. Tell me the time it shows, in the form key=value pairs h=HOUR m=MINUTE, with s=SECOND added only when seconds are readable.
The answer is h=8 m=57
